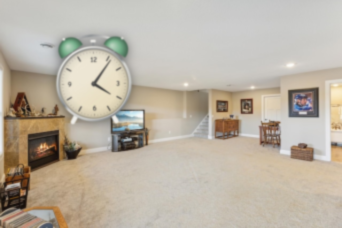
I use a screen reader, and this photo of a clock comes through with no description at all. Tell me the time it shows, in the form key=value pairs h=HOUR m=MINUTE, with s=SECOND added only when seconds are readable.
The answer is h=4 m=6
